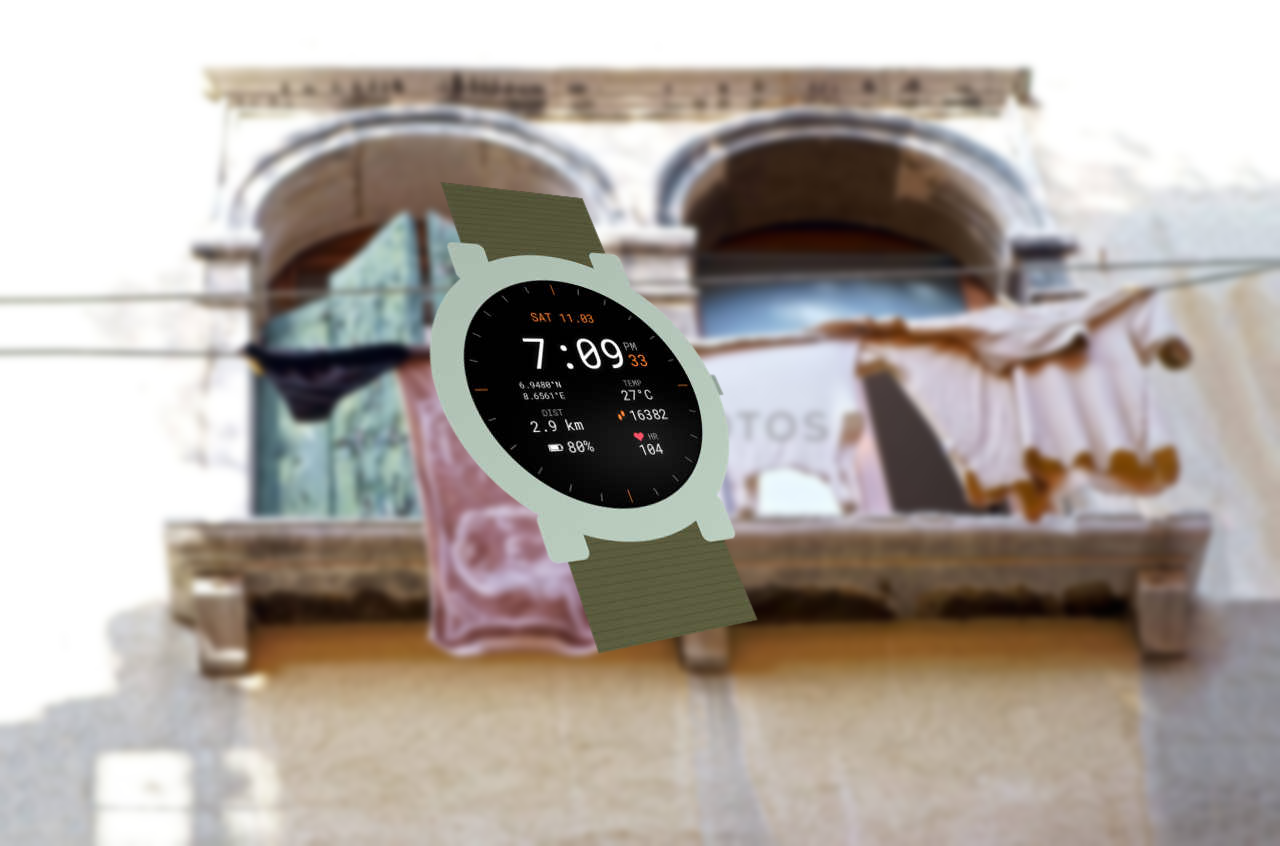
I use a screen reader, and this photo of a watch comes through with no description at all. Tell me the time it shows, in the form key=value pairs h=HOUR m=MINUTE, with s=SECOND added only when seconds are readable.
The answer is h=7 m=9 s=33
